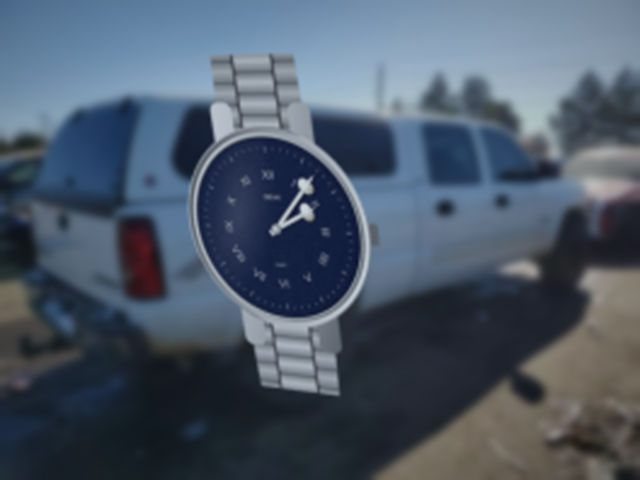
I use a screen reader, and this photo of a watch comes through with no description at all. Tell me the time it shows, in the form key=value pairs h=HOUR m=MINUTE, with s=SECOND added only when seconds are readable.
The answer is h=2 m=7
